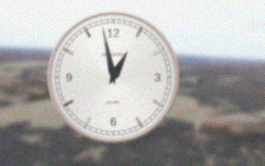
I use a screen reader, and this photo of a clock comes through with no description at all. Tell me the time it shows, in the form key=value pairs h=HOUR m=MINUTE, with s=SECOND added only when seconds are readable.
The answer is h=12 m=58
